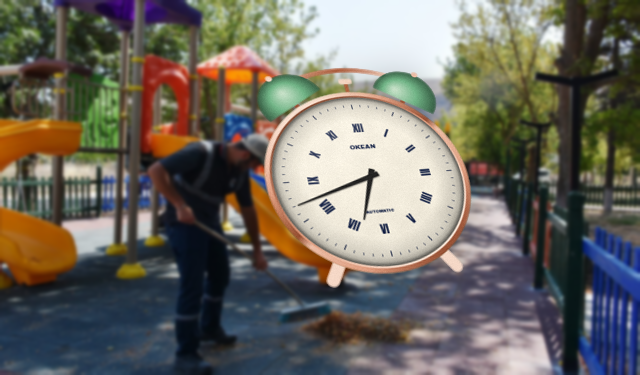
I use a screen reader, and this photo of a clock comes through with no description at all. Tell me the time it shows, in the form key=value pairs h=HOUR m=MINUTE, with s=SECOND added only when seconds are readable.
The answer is h=6 m=42
